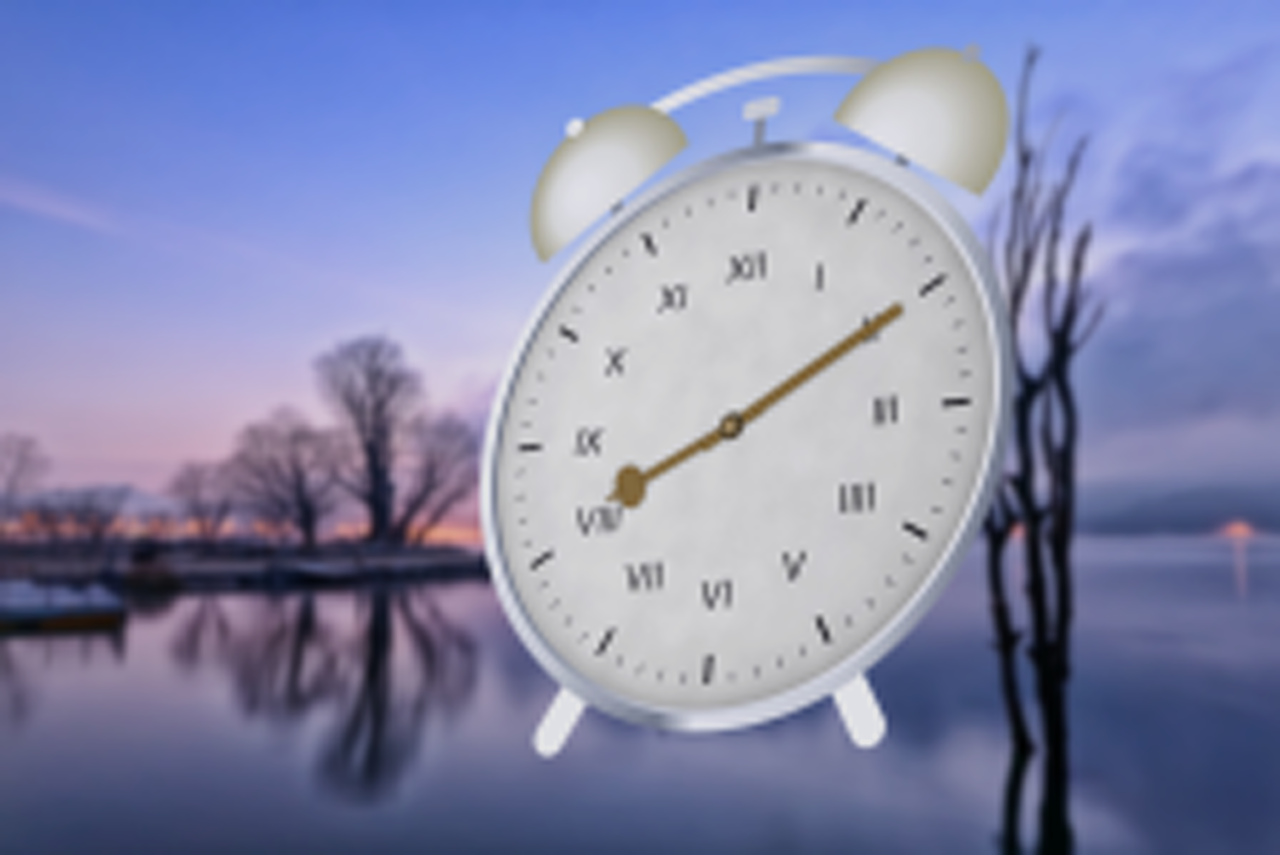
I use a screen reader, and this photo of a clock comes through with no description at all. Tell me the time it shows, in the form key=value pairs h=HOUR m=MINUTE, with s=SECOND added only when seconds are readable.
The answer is h=8 m=10
